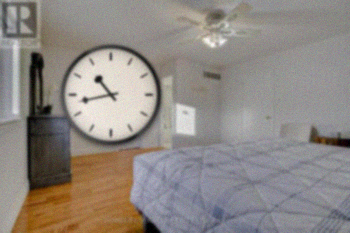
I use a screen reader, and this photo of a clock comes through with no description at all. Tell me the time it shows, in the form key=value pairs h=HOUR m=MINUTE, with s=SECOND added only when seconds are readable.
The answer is h=10 m=43
